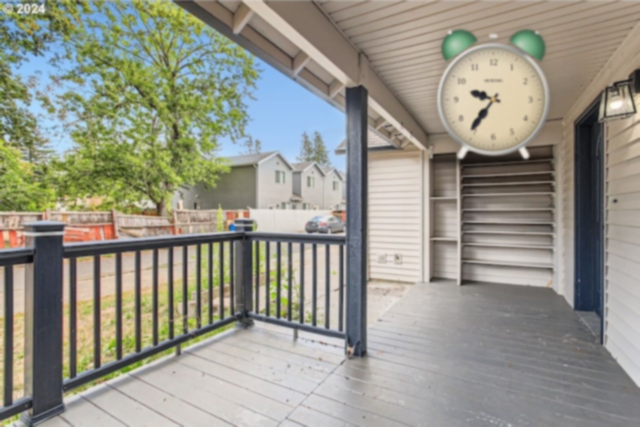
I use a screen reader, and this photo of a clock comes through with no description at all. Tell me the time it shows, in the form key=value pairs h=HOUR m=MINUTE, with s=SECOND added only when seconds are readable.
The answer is h=9 m=36
